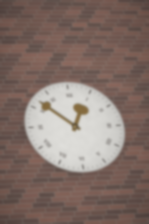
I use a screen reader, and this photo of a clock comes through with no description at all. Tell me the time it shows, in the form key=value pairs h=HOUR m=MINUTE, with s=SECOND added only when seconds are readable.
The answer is h=12 m=52
